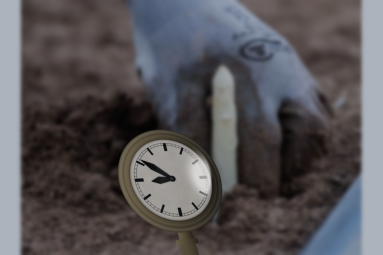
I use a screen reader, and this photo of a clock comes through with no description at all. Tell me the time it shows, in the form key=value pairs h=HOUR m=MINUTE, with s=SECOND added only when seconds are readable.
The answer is h=8 m=51
